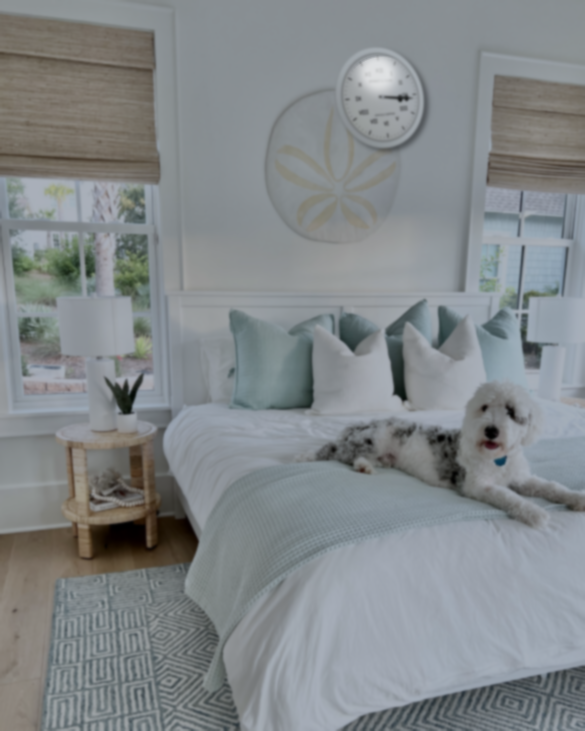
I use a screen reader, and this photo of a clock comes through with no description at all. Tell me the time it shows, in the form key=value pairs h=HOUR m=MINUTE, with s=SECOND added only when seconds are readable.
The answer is h=3 m=16
